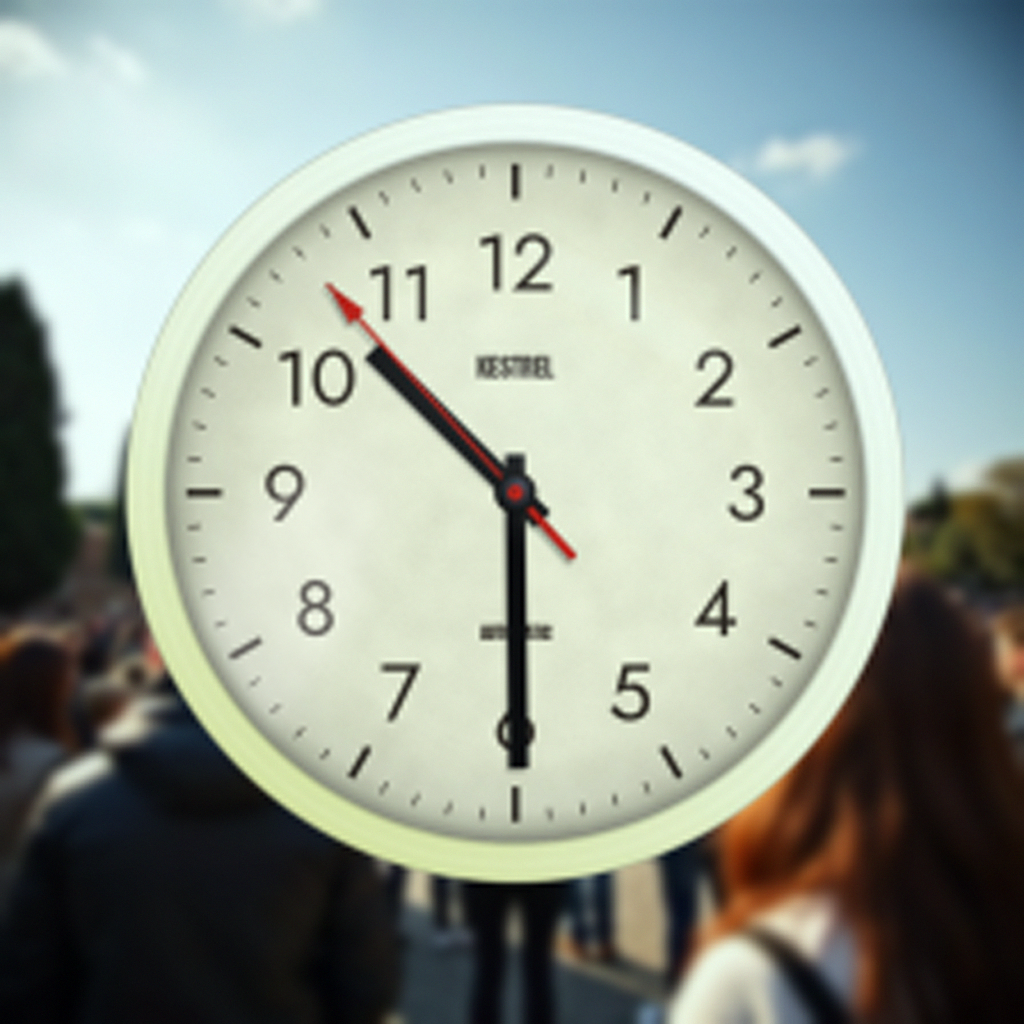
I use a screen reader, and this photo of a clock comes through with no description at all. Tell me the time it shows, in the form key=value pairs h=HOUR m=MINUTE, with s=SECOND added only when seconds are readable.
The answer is h=10 m=29 s=53
